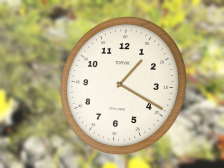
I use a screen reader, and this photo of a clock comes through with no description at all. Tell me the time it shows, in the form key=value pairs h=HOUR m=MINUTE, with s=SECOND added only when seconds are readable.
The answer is h=1 m=19
